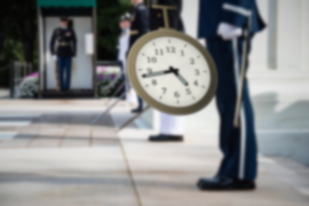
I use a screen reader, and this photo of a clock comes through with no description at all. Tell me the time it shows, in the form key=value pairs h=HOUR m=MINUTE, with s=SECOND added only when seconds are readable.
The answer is h=4 m=43
